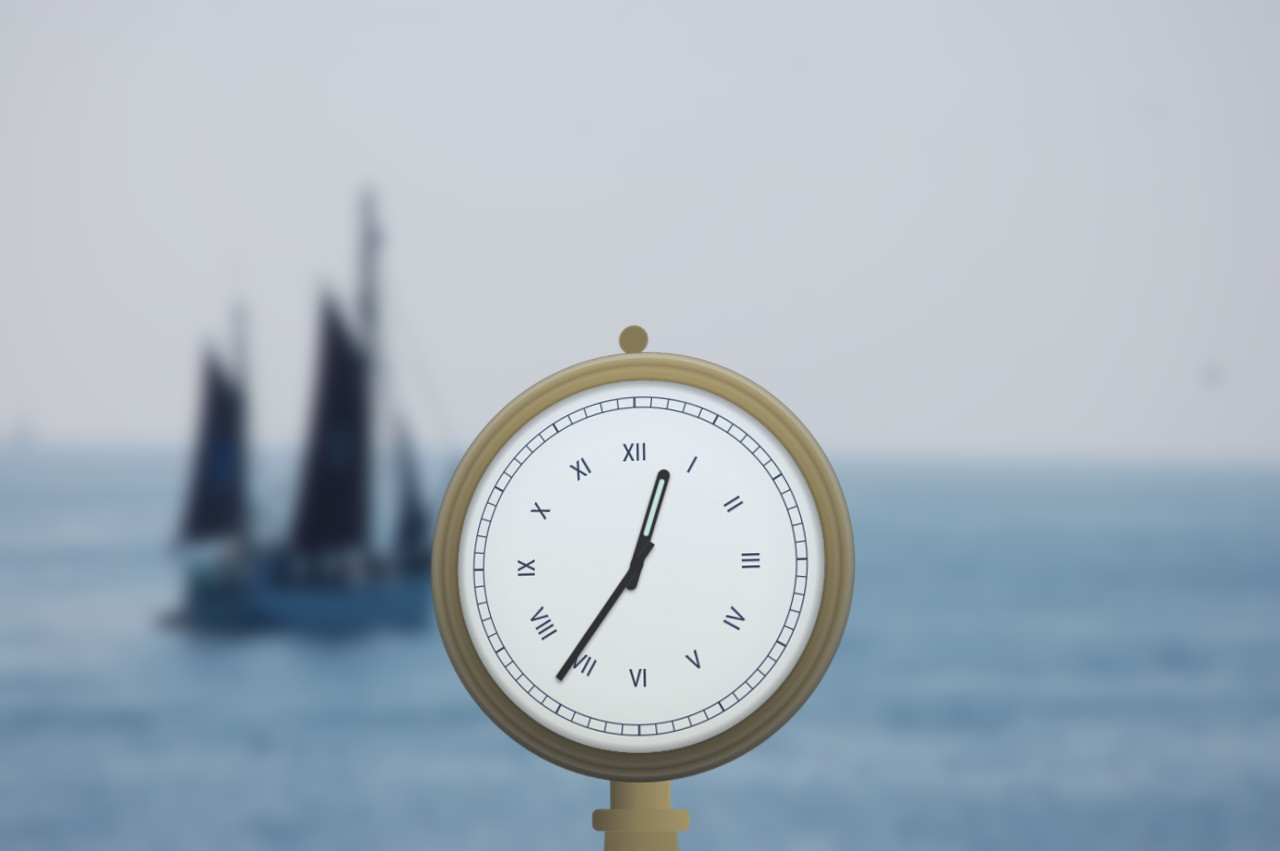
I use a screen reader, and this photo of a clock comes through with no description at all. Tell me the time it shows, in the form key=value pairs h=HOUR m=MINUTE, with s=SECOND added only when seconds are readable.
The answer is h=12 m=36
